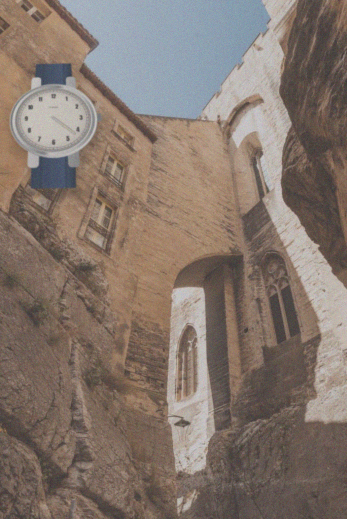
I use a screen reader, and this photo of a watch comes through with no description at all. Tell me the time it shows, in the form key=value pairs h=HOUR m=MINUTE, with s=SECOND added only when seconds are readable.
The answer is h=4 m=22
